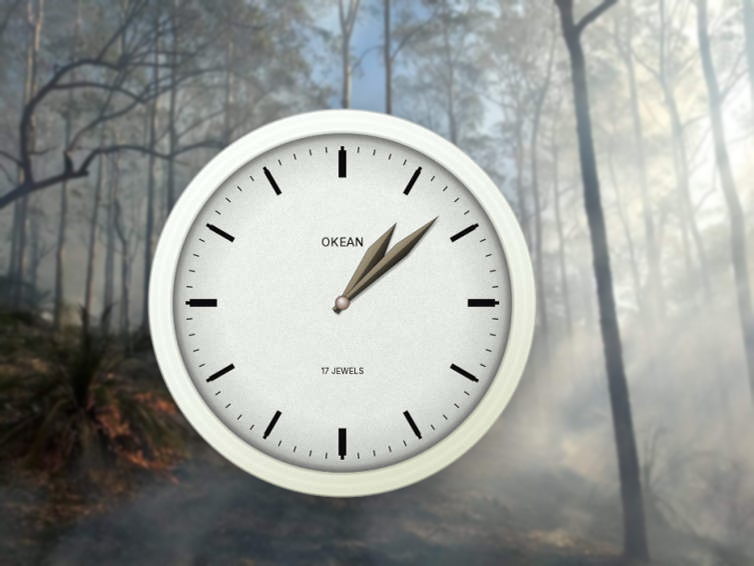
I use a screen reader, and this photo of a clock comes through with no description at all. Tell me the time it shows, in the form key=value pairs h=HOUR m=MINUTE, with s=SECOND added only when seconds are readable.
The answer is h=1 m=8
